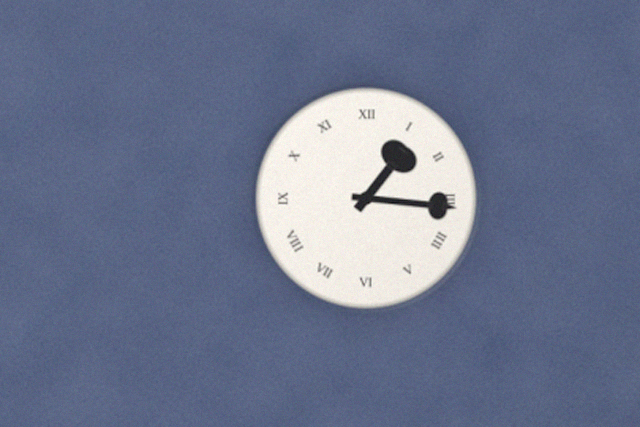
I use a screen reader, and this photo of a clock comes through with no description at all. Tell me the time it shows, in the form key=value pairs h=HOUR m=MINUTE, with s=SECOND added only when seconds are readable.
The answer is h=1 m=16
